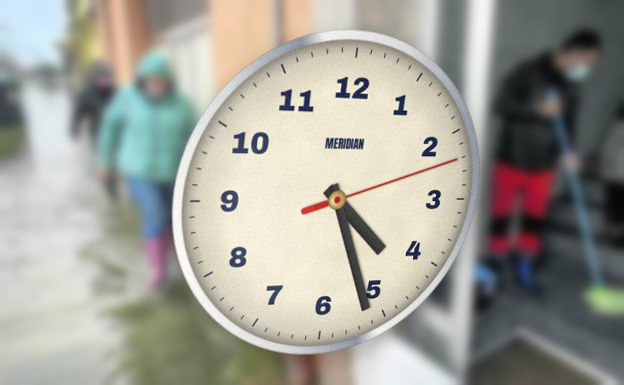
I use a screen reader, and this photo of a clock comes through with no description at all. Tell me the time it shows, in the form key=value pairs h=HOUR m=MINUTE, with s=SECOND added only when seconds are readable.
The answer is h=4 m=26 s=12
